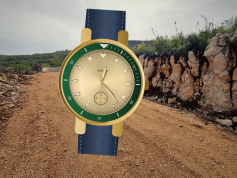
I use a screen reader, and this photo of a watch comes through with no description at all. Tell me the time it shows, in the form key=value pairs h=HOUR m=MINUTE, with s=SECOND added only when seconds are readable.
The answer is h=12 m=23
